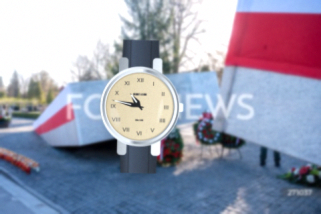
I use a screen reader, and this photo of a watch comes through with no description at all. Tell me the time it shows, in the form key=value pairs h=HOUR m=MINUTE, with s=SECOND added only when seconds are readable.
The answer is h=10 m=47
